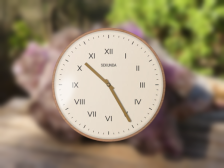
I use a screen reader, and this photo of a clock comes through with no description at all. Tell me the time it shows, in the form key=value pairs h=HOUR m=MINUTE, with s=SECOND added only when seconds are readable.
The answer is h=10 m=25
